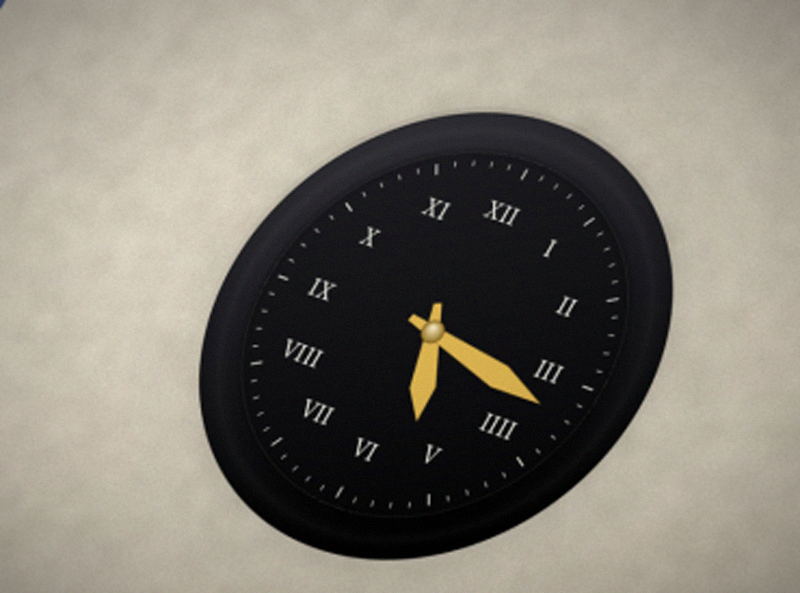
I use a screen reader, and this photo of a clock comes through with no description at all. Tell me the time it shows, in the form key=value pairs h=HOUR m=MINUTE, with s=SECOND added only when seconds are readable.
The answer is h=5 m=17
